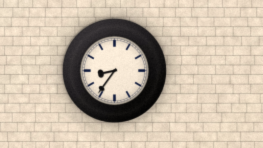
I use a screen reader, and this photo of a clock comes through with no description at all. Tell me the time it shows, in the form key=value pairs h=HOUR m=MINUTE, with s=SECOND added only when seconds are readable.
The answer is h=8 m=36
